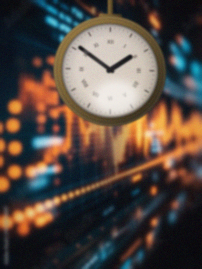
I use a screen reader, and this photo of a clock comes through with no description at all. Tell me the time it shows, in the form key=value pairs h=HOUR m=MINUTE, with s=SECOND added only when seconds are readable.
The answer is h=1 m=51
